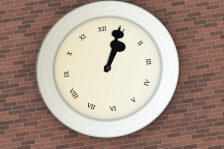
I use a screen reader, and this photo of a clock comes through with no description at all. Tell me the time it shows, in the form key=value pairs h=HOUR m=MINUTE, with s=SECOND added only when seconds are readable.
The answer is h=1 m=4
